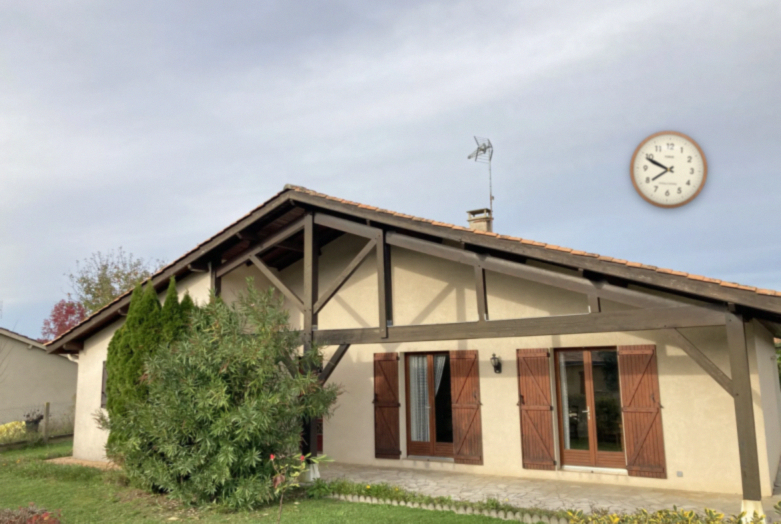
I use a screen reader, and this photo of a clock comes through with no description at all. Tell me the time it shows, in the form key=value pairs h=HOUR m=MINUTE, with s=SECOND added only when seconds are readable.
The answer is h=7 m=49
